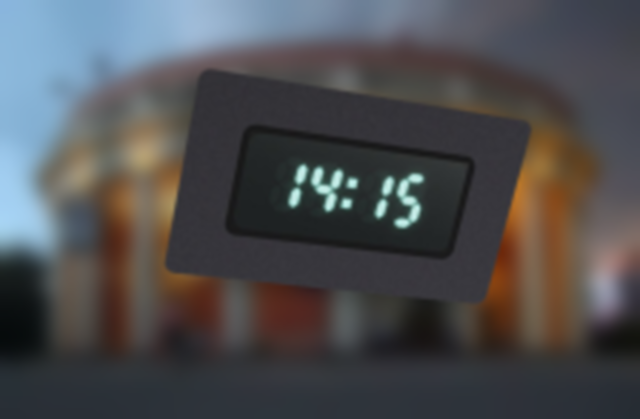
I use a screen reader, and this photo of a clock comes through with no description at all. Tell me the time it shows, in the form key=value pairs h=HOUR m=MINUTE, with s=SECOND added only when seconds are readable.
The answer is h=14 m=15
